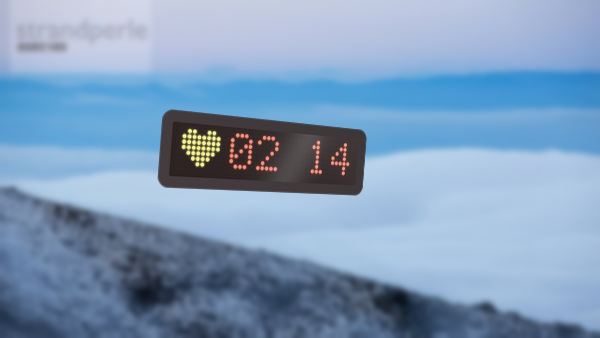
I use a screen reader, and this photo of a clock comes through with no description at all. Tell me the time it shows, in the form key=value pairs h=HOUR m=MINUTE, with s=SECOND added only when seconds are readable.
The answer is h=2 m=14
